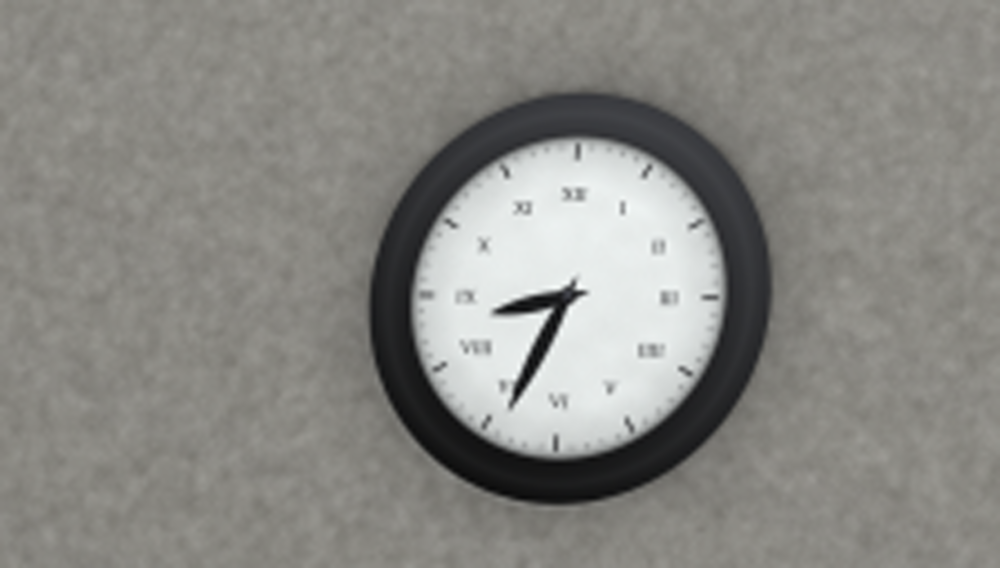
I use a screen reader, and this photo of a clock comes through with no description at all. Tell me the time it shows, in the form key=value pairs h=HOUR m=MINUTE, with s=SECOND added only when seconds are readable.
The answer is h=8 m=34
